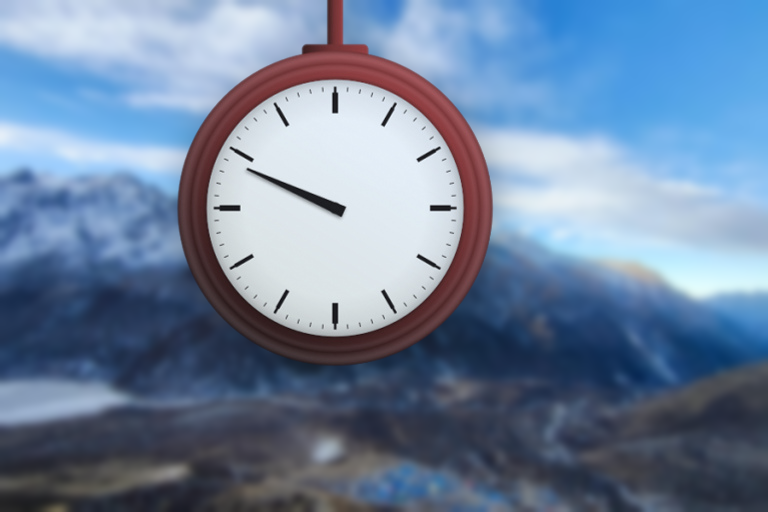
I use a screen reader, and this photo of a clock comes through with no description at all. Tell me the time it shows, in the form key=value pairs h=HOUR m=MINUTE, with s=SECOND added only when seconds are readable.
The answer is h=9 m=49
